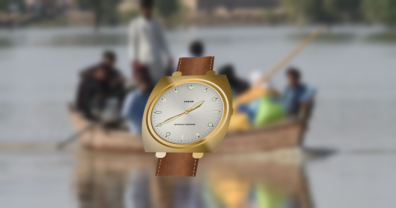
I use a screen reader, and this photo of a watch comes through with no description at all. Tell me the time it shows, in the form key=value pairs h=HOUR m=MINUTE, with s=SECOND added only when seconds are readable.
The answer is h=1 m=40
